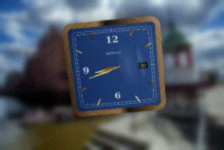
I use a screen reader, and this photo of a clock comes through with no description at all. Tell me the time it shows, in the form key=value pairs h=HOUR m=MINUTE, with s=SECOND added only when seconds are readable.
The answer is h=8 m=42
